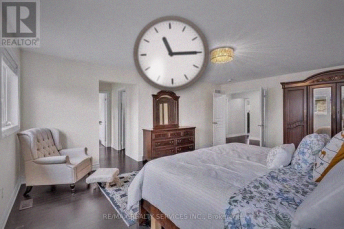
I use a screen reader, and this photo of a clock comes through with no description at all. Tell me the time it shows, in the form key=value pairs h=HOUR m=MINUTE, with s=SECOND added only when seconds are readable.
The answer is h=11 m=15
